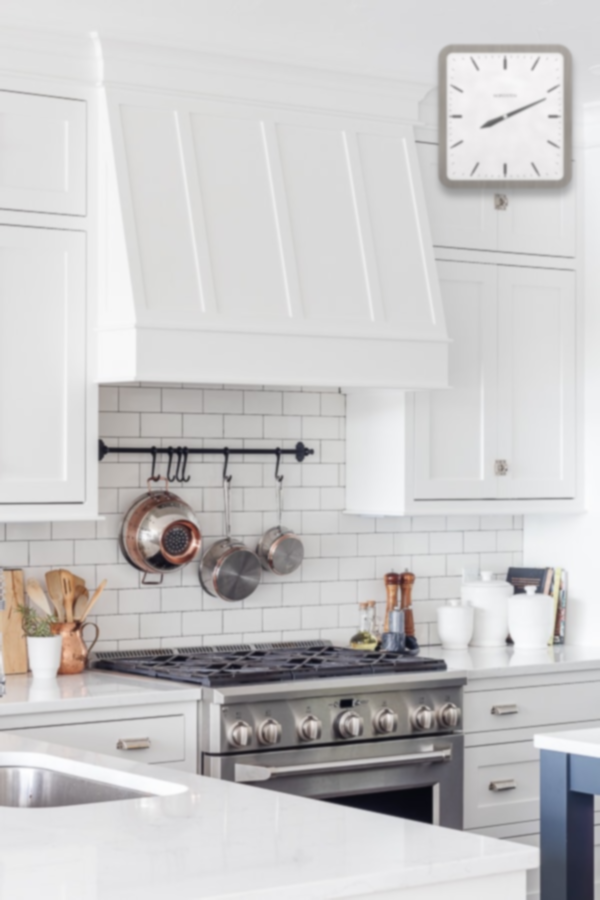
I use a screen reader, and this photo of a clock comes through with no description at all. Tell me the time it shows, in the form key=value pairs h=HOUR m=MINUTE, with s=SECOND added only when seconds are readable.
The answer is h=8 m=11
